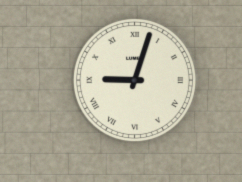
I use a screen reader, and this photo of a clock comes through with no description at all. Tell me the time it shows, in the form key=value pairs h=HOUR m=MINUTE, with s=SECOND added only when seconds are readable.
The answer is h=9 m=3
